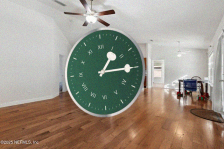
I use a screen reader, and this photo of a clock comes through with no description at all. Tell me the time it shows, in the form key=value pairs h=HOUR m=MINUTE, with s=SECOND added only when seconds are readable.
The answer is h=1 m=15
